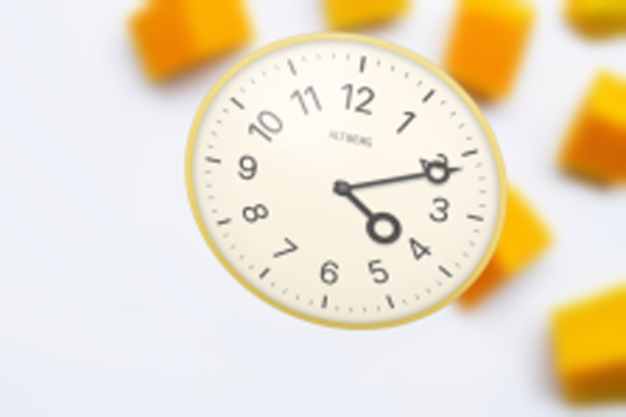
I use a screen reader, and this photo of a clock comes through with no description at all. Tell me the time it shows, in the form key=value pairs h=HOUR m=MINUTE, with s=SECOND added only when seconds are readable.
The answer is h=4 m=11
